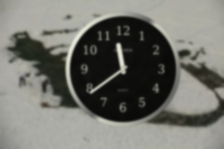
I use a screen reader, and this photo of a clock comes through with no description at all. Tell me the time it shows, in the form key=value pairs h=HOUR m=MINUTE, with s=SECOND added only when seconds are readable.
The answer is h=11 m=39
